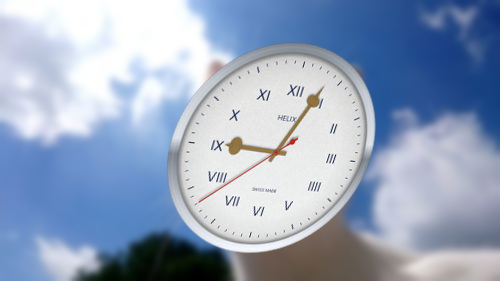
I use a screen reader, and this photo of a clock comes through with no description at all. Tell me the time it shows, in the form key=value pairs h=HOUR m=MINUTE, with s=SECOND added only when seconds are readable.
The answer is h=9 m=3 s=38
